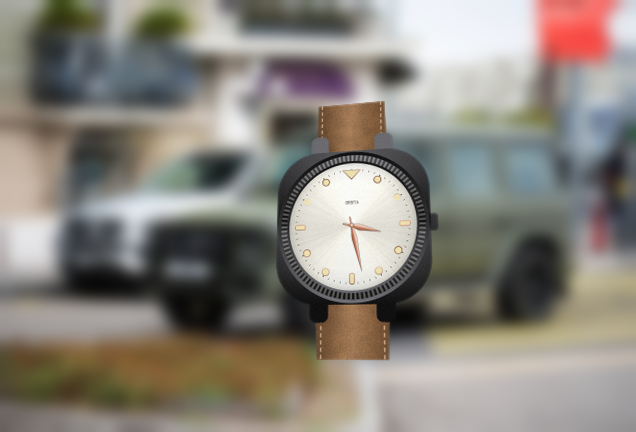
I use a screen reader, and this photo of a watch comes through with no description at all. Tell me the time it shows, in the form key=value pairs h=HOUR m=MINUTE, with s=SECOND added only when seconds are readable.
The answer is h=3 m=28
